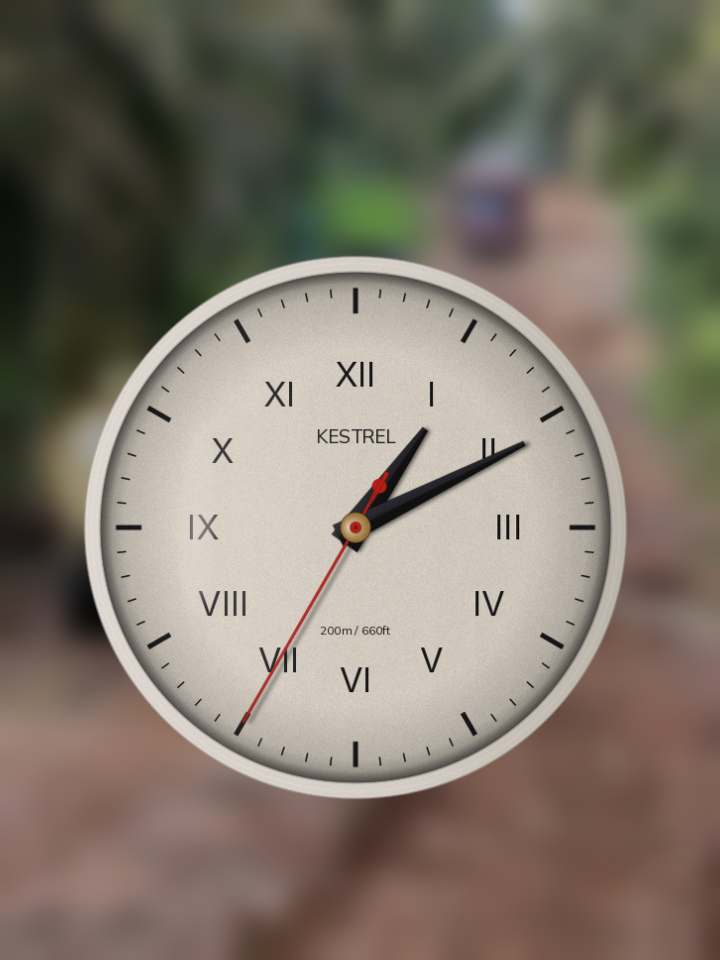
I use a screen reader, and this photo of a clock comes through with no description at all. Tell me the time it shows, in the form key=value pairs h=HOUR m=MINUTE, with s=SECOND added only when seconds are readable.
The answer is h=1 m=10 s=35
